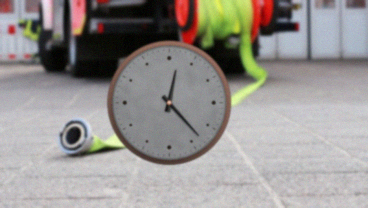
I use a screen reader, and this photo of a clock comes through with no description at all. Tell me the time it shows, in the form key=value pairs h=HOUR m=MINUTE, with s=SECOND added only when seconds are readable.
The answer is h=12 m=23
